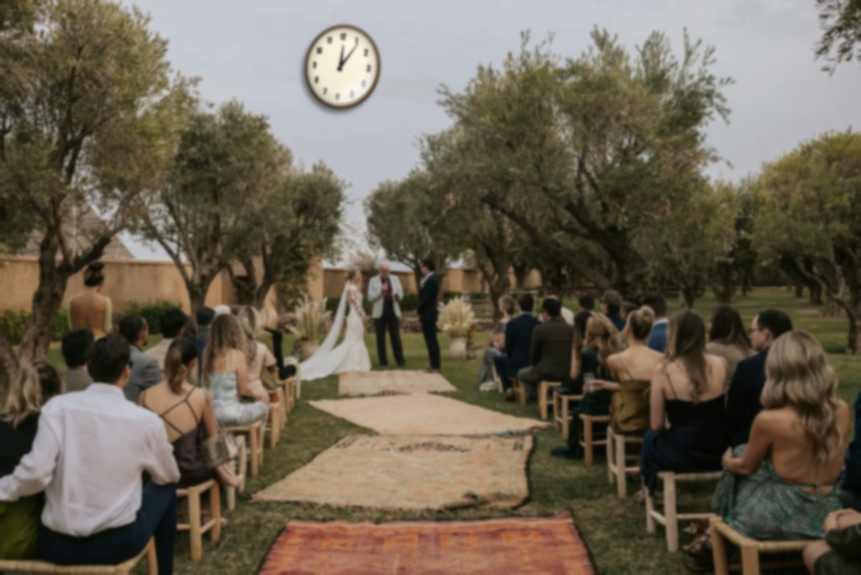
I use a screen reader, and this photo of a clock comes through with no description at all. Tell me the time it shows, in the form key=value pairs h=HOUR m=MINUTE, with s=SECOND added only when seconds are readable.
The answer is h=12 m=6
